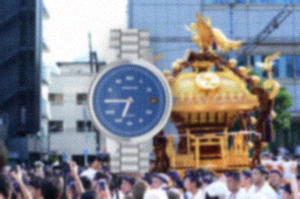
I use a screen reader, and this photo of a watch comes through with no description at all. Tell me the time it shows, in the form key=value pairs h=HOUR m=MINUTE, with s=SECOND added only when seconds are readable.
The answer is h=6 m=45
